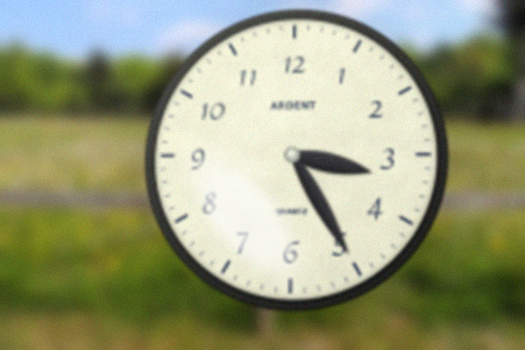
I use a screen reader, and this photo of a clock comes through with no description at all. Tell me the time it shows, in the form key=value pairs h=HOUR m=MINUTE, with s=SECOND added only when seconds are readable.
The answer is h=3 m=25
